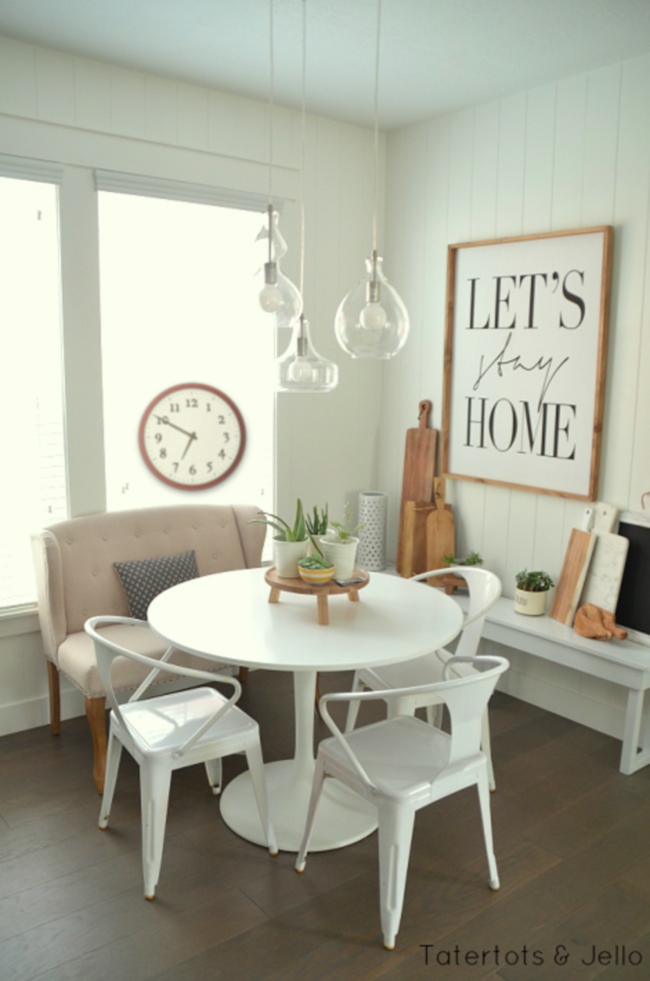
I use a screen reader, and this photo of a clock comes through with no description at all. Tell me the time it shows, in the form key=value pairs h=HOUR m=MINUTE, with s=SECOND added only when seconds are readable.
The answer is h=6 m=50
